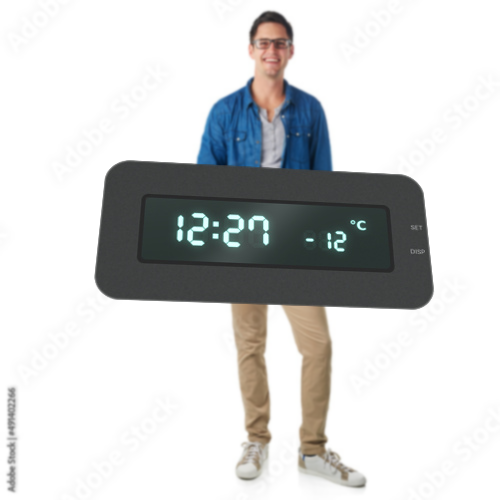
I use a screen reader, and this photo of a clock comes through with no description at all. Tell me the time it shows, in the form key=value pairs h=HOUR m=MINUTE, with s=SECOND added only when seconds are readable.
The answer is h=12 m=27
